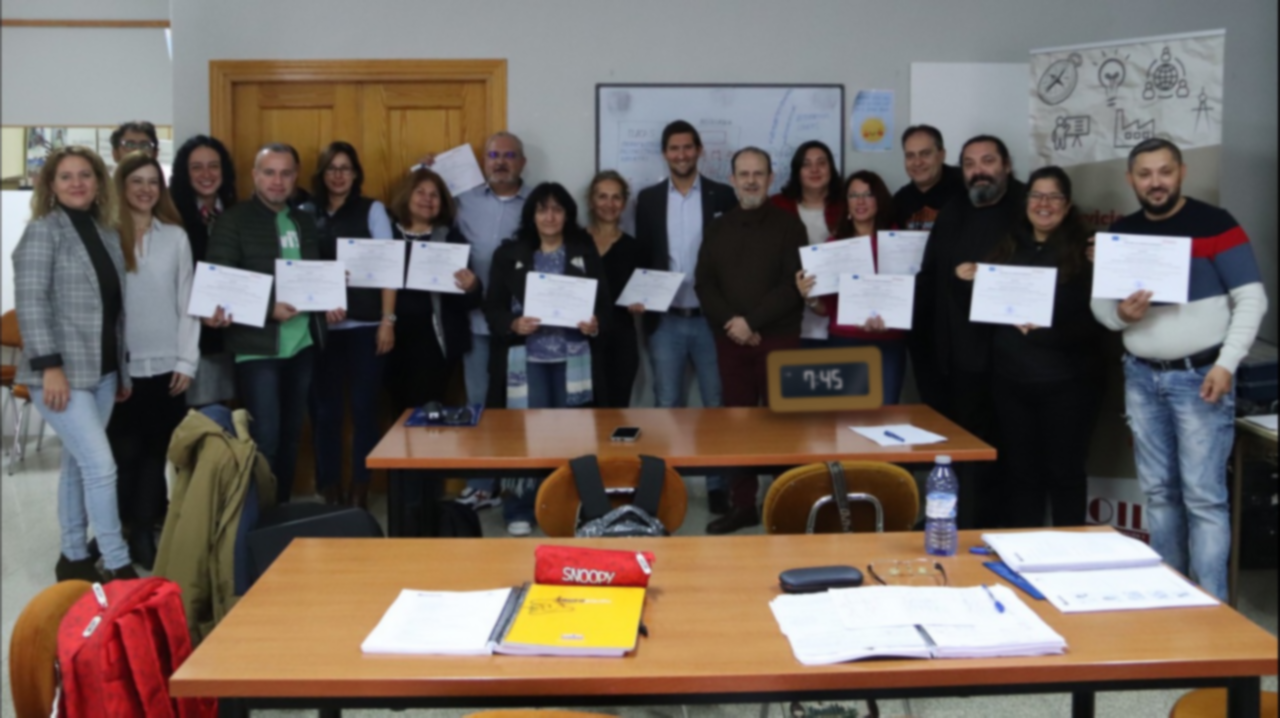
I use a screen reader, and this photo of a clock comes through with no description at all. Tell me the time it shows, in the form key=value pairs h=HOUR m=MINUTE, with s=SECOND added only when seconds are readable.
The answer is h=7 m=45
